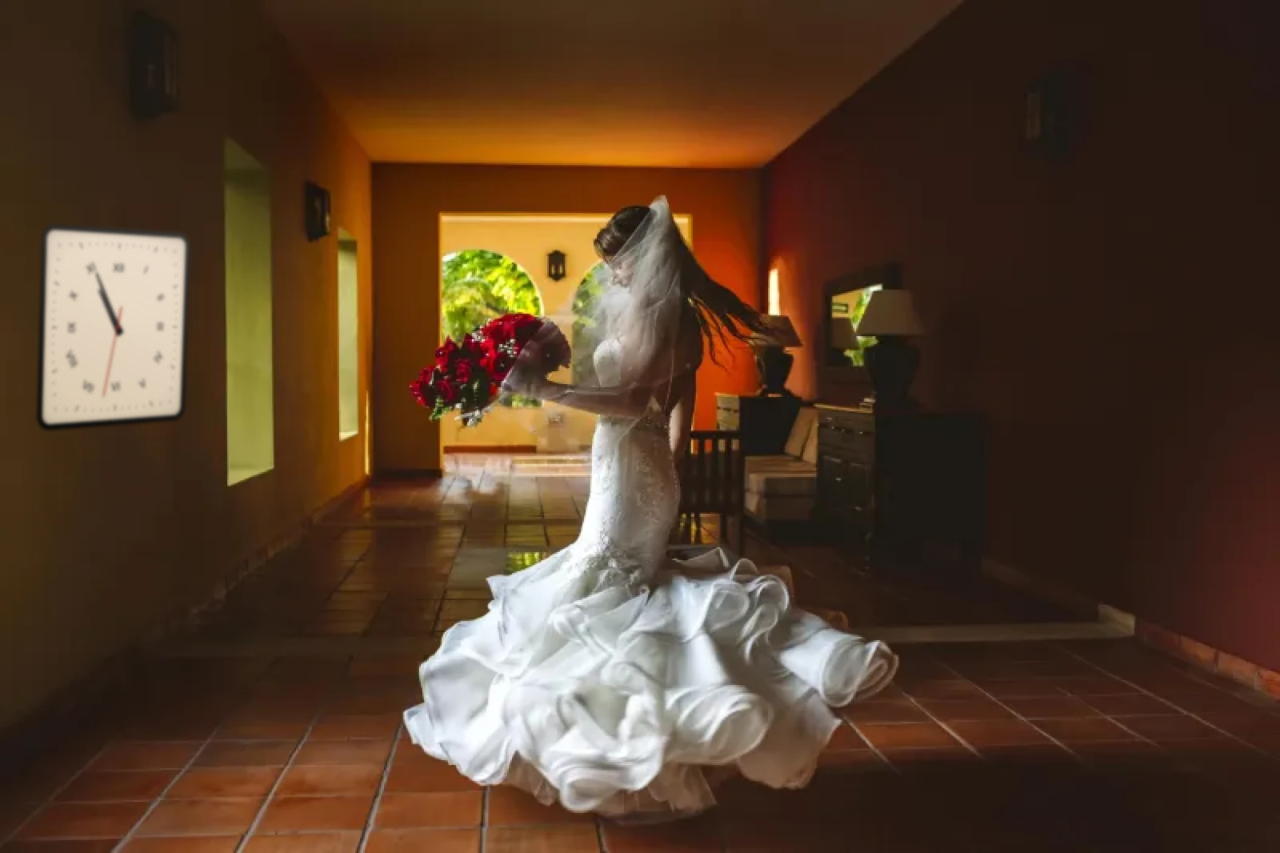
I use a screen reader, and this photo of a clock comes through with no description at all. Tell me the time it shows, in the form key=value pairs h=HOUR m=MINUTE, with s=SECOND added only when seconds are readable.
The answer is h=10 m=55 s=32
